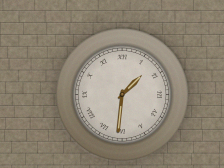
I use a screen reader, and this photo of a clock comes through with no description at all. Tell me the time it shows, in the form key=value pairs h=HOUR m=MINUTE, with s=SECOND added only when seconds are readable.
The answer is h=1 m=31
